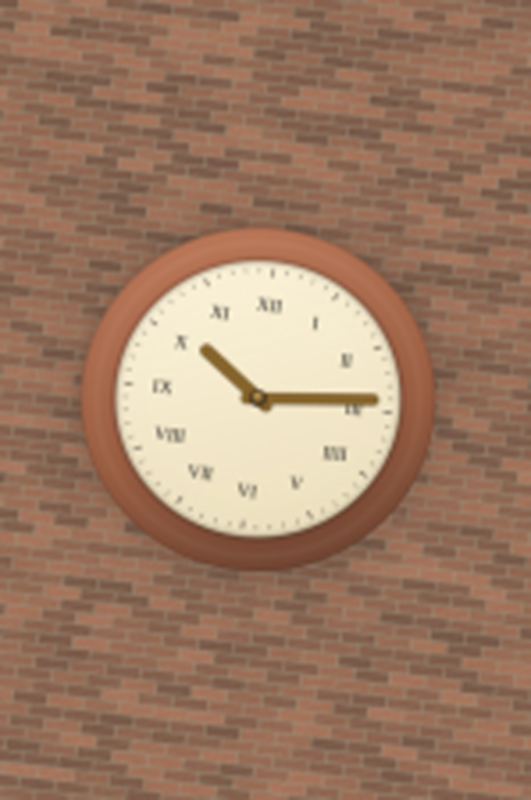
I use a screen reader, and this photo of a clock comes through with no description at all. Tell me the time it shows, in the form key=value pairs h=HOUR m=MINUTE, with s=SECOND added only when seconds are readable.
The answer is h=10 m=14
